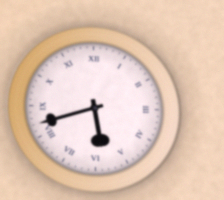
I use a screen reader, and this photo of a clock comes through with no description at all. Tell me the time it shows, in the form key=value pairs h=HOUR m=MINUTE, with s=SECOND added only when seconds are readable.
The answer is h=5 m=42
